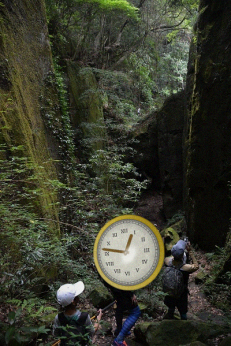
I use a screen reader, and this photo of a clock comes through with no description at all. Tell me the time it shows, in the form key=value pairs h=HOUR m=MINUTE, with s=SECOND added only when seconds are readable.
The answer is h=12 m=47
